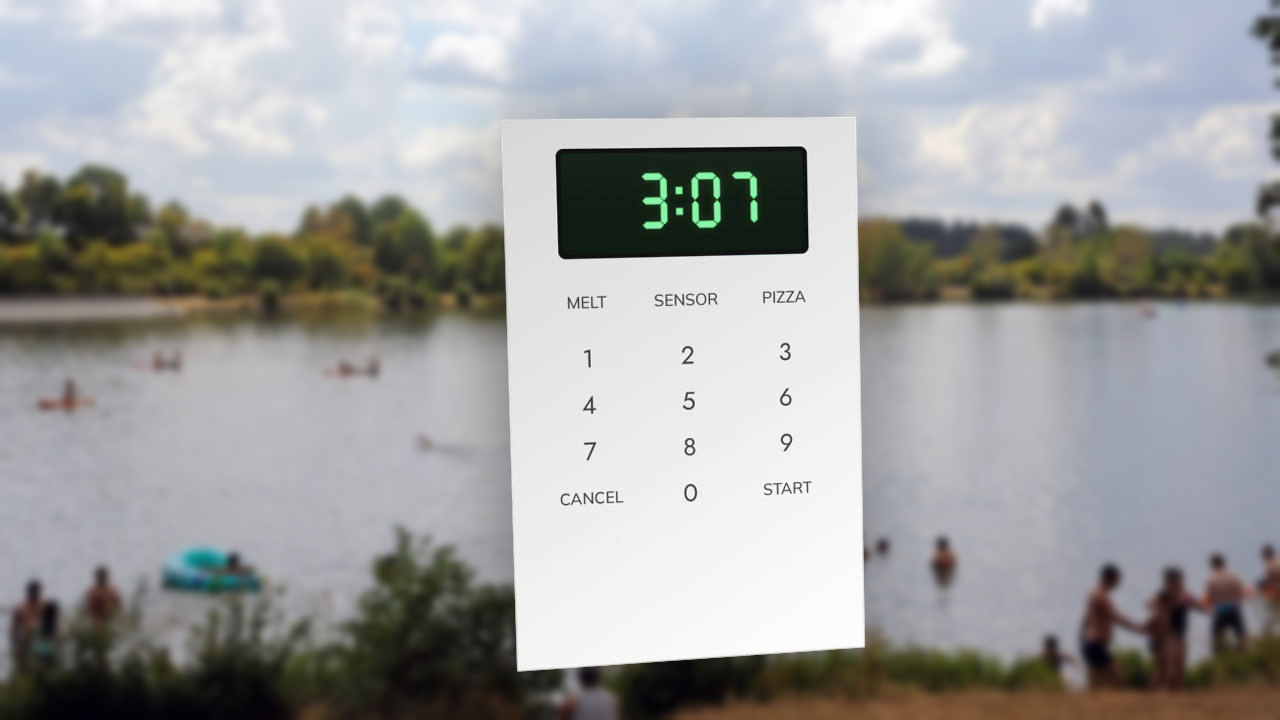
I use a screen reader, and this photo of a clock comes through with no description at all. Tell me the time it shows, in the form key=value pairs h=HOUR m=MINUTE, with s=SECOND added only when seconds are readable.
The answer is h=3 m=7
